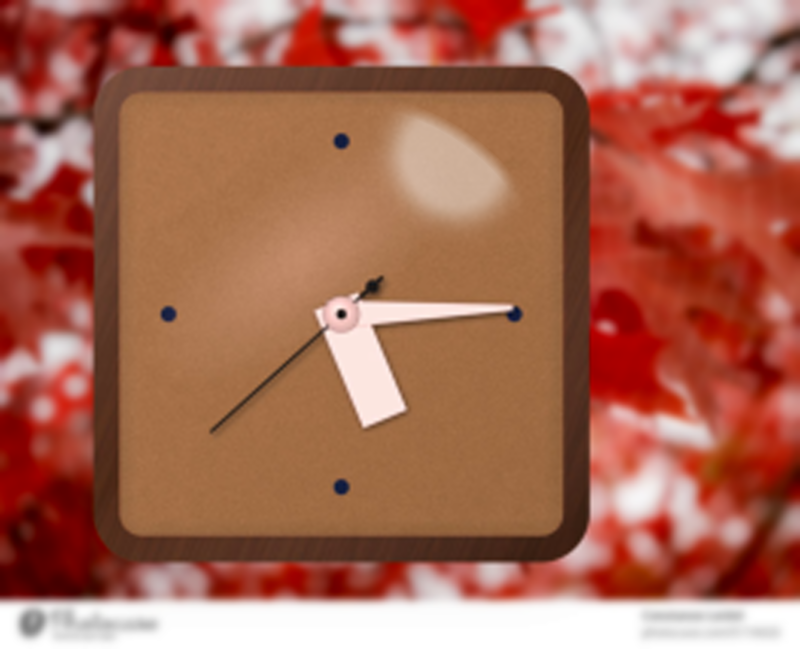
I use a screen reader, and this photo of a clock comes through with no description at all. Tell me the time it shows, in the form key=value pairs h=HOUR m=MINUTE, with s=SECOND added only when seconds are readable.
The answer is h=5 m=14 s=38
